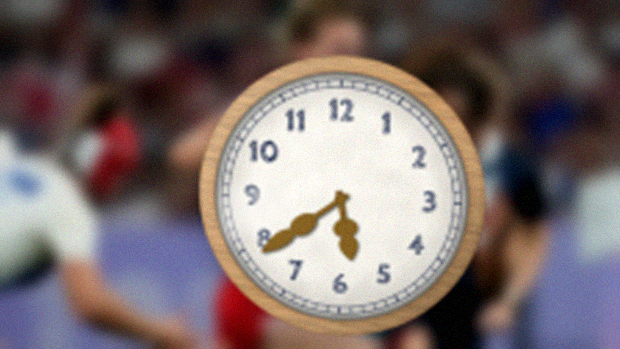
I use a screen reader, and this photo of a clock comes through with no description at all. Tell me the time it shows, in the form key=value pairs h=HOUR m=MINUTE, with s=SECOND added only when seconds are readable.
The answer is h=5 m=39
